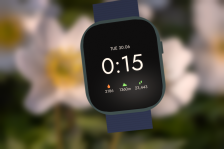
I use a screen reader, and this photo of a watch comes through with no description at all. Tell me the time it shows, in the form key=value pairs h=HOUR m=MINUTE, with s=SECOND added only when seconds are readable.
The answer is h=0 m=15
